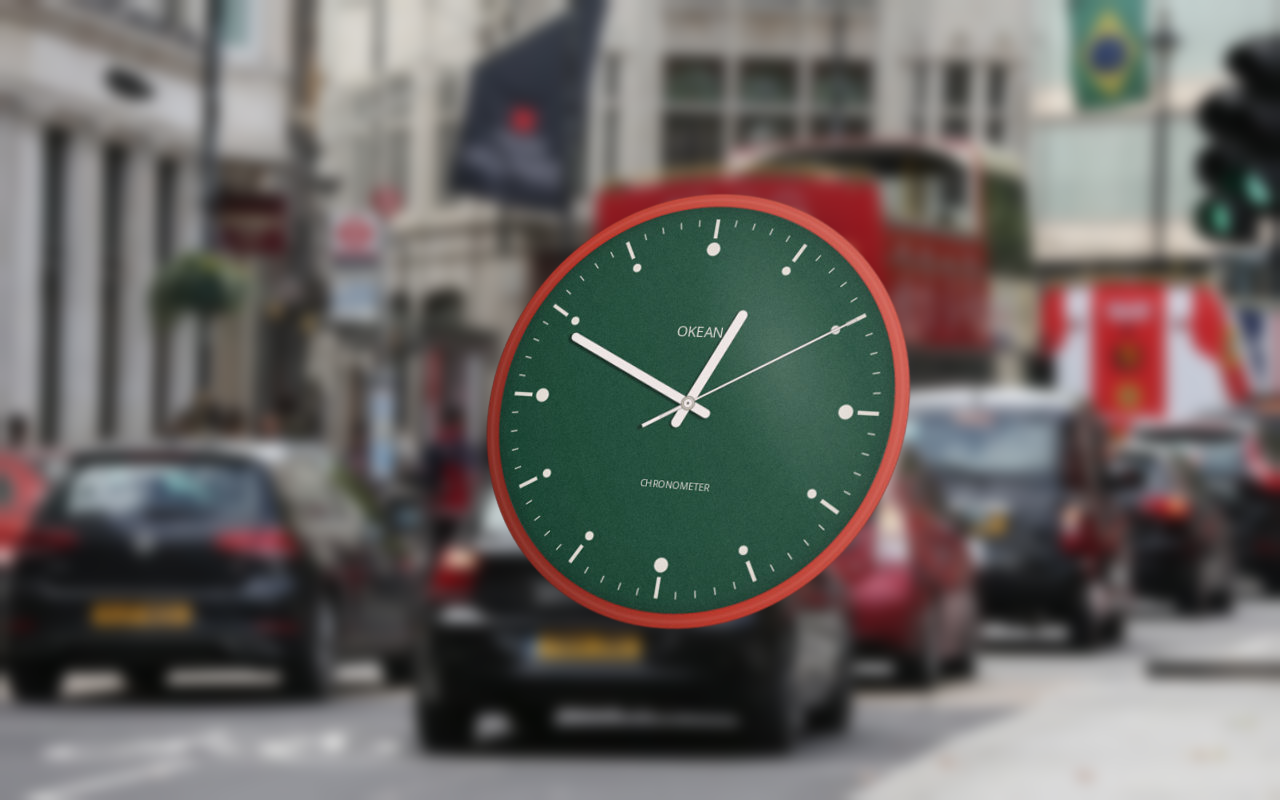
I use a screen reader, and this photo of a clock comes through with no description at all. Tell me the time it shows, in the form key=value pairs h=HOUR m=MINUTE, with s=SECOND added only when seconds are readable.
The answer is h=12 m=49 s=10
